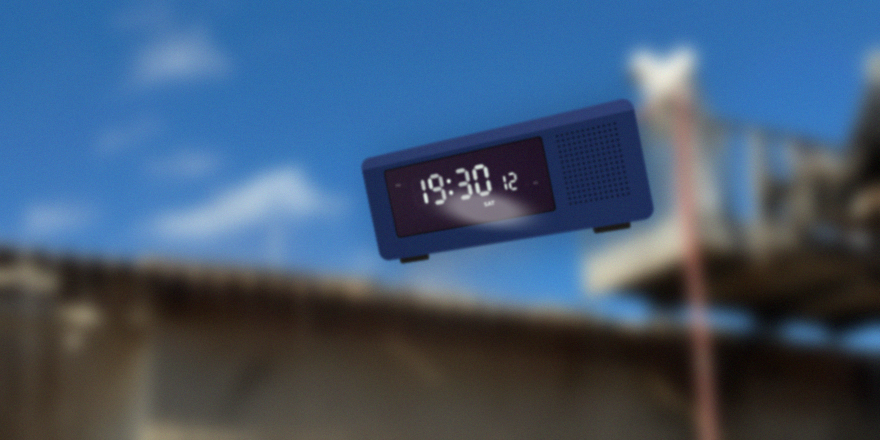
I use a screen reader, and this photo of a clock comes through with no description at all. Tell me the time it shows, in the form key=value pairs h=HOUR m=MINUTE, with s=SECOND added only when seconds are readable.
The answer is h=19 m=30 s=12
